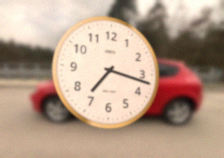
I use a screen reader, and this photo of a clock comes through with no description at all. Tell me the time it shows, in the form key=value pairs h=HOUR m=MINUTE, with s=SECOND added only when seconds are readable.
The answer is h=7 m=17
